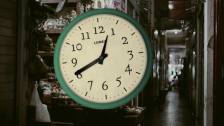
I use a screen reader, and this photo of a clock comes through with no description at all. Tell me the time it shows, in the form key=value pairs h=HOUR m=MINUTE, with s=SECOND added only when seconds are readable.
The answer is h=12 m=41
